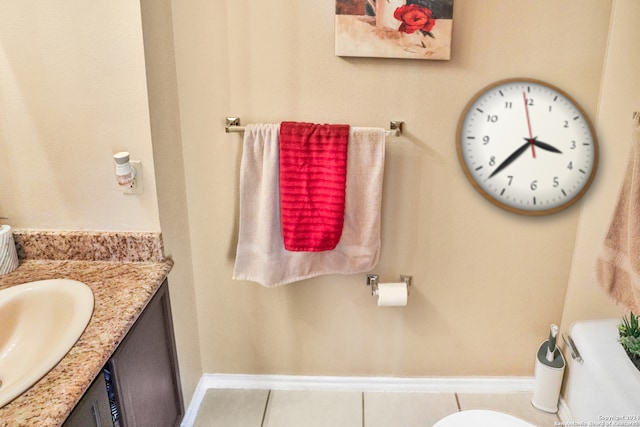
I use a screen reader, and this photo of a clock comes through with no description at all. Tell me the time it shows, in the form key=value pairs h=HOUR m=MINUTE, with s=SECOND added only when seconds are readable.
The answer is h=3 m=37 s=59
